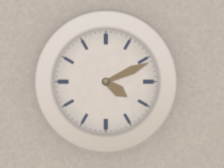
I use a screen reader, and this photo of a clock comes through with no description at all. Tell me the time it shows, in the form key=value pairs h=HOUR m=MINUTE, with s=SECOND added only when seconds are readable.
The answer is h=4 m=11
